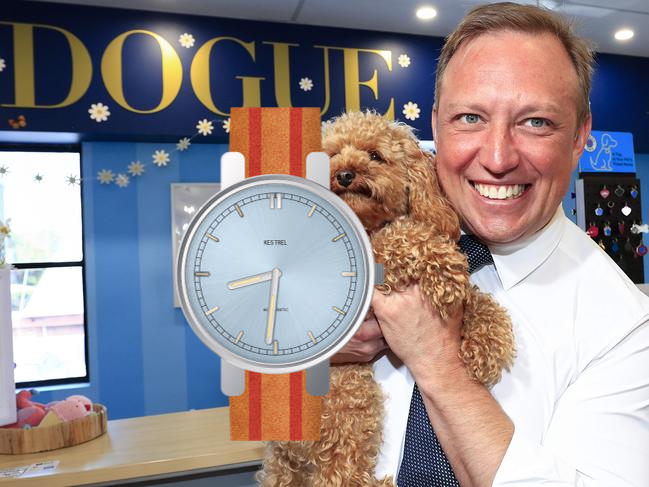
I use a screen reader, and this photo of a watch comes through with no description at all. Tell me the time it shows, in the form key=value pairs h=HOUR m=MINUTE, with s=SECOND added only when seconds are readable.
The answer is h=8 m=31
